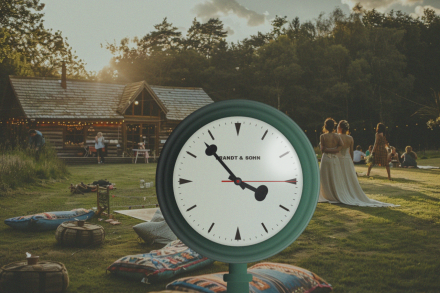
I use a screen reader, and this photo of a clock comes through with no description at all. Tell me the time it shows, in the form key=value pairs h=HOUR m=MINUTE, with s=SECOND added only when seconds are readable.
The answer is h=3 m=53 s=15
